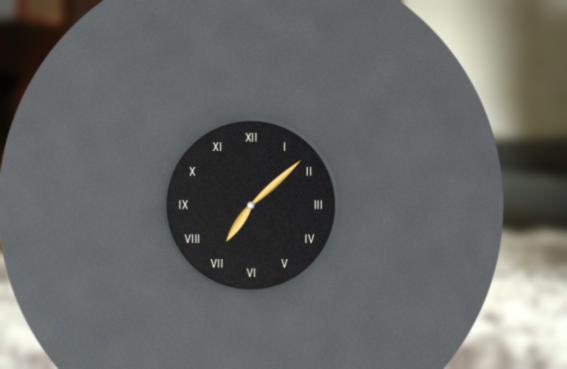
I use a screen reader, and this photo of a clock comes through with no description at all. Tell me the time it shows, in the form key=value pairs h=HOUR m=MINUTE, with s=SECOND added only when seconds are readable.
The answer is h=7 m=8
